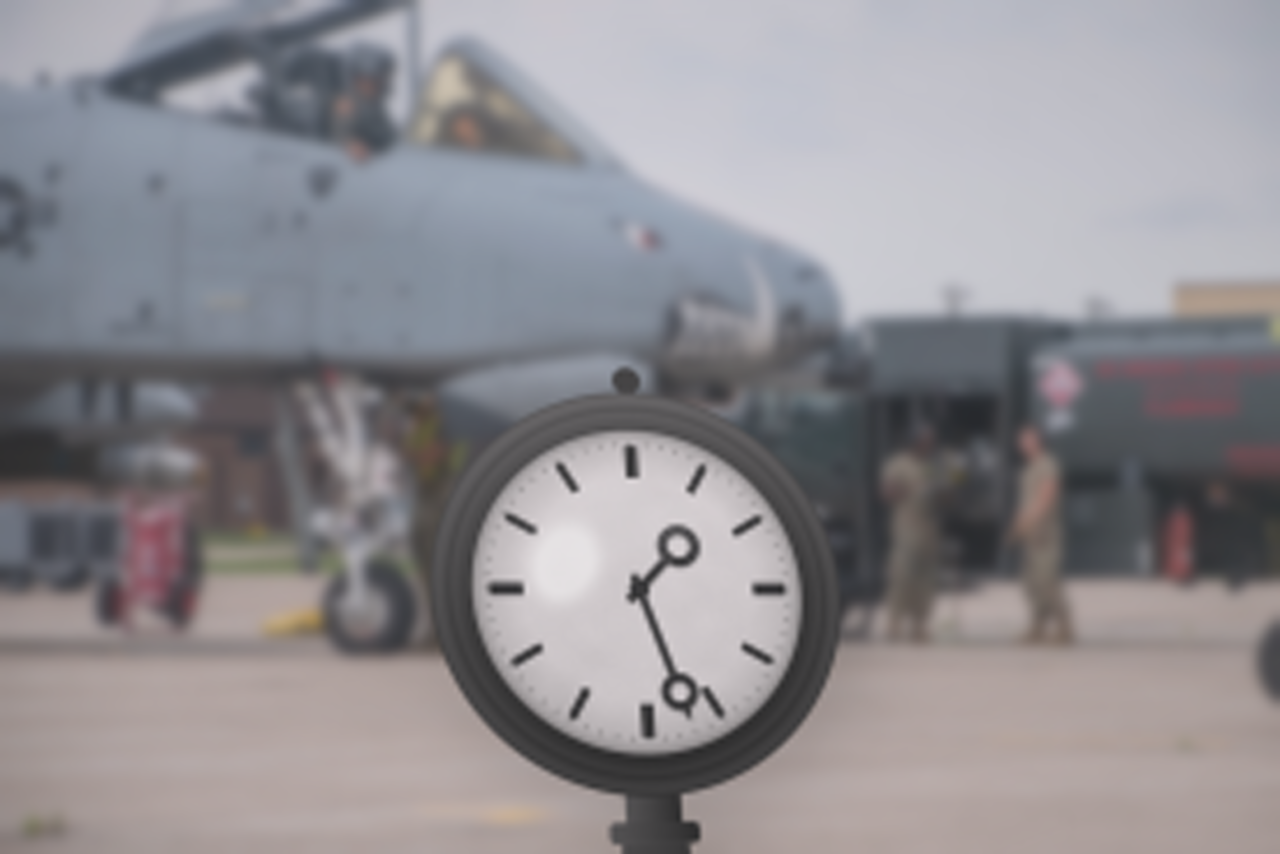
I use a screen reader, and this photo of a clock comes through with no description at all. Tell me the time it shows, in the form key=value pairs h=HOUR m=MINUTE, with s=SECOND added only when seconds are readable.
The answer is h=1 m=27
